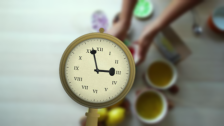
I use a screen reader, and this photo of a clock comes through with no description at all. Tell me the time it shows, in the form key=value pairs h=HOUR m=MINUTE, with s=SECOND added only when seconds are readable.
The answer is h=2 m=57
